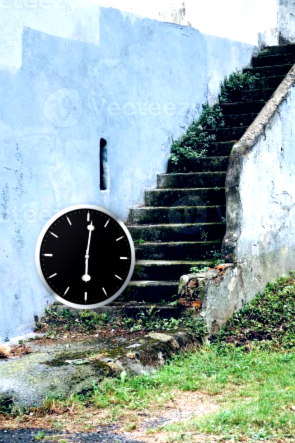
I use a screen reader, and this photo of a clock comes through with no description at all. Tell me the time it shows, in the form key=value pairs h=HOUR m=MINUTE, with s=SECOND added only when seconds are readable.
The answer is h=6 m=1
